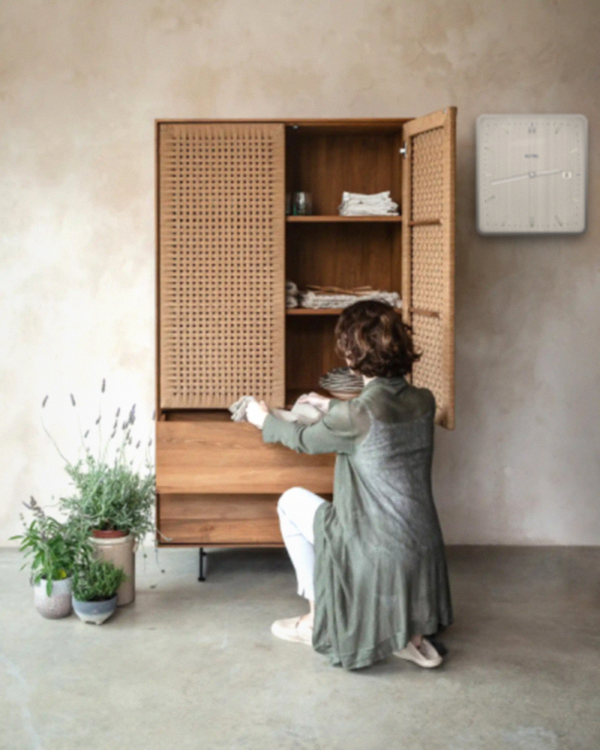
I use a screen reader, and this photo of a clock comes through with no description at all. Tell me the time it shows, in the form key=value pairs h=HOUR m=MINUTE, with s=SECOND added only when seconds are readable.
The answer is h=2 m=43
